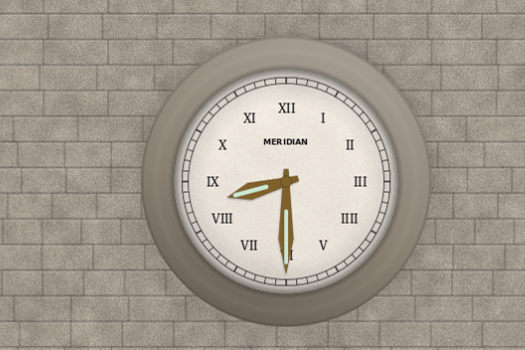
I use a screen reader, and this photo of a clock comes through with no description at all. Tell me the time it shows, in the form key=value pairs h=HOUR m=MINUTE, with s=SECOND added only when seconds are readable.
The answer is h=8 m=30
